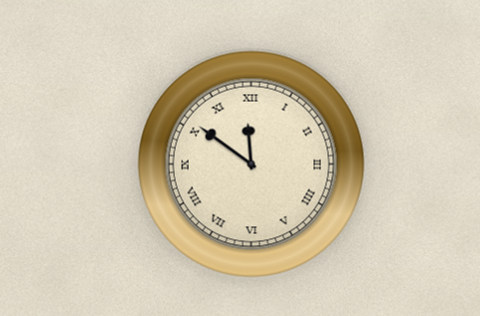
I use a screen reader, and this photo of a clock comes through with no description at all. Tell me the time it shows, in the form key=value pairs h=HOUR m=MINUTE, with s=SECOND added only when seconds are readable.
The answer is h=11 m=51
